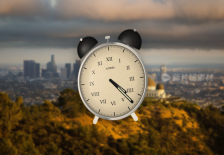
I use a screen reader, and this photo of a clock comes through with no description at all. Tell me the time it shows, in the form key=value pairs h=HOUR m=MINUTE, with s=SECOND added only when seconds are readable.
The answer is h=4 m=23
